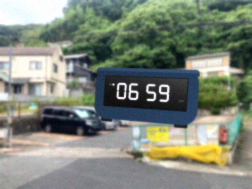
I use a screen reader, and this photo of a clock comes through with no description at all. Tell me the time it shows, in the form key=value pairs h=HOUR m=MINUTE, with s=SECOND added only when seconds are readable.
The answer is h=6 m=59
